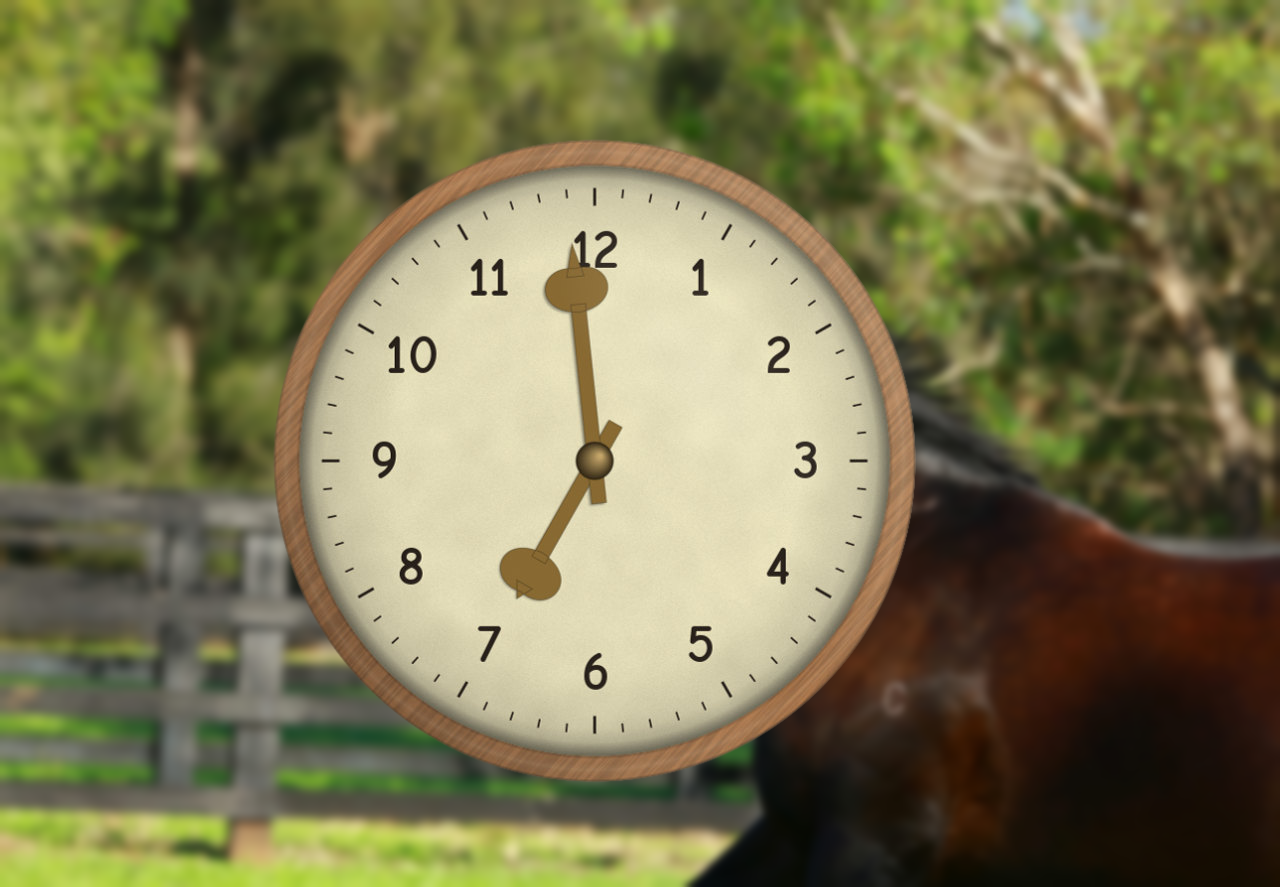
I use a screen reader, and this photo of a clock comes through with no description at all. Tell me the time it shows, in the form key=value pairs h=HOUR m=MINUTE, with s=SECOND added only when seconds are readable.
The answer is h=6 m=59
